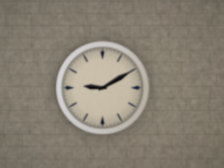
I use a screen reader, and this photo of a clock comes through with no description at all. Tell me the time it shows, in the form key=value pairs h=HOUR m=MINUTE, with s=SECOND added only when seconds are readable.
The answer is h=9 m=10
